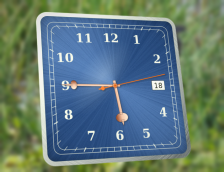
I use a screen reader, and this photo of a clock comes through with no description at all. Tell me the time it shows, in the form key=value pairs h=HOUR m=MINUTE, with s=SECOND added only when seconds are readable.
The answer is h=5 m=45 s=13
